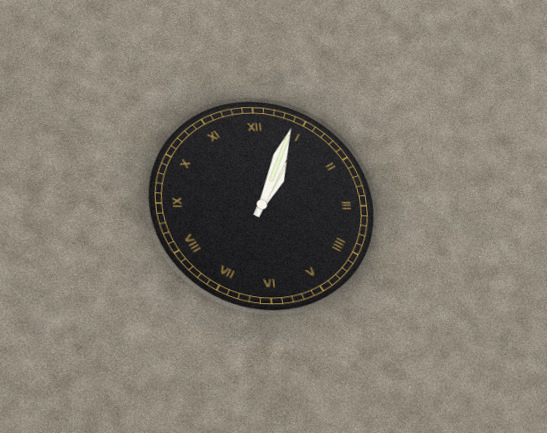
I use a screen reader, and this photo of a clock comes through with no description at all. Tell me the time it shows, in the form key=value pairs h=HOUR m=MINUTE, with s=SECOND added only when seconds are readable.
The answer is h=1 m=4
